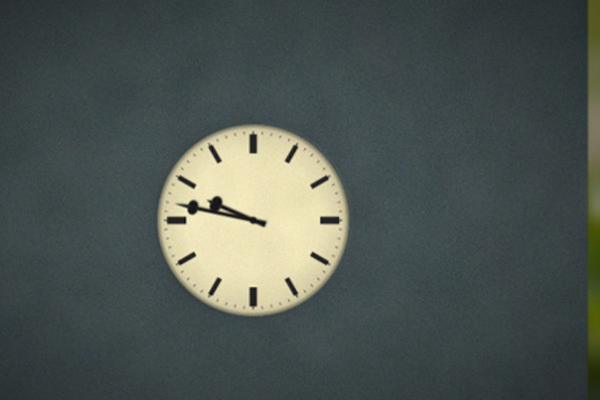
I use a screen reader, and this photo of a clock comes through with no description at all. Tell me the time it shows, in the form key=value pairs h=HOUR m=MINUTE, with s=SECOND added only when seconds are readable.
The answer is h=9 m=47
